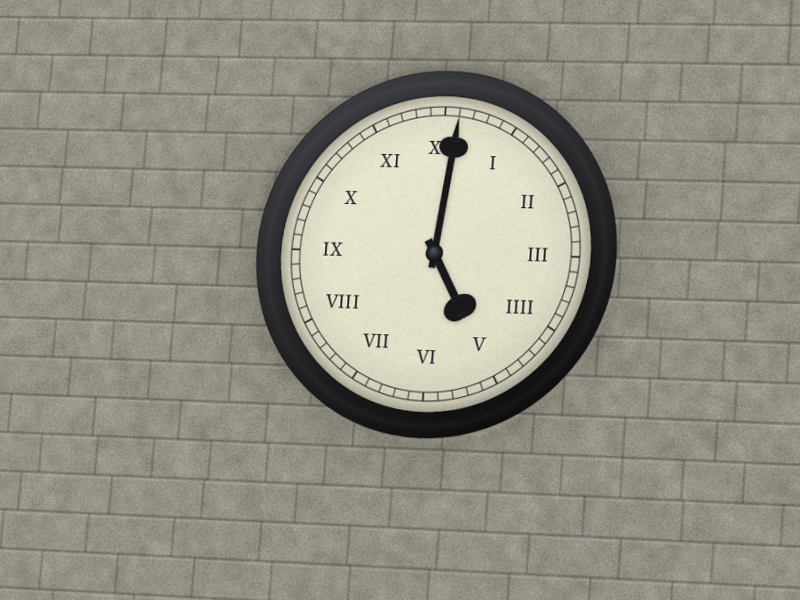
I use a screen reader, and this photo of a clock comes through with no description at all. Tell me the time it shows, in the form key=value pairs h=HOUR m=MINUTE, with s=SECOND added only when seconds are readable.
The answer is h=5 m=1
